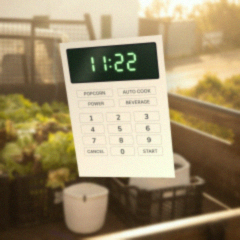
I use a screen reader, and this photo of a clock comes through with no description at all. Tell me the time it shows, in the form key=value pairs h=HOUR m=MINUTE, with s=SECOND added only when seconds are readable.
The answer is h=11 m=22
